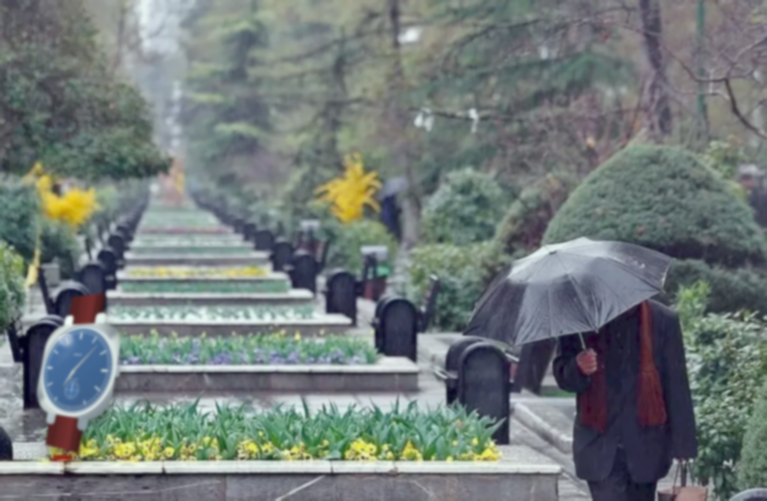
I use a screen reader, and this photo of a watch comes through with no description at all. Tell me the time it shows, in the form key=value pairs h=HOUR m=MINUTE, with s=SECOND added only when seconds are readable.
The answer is h=7 m=7
